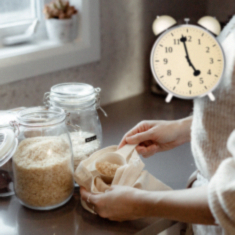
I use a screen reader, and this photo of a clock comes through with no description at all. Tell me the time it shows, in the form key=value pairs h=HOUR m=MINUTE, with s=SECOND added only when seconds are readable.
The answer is h=4 m=58
